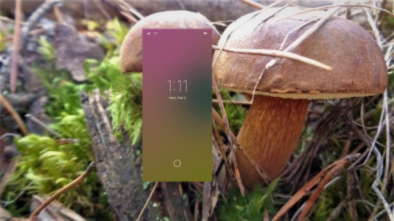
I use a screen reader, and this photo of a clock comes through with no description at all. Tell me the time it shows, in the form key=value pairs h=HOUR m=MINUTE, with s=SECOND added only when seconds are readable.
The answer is h=1 m=11
